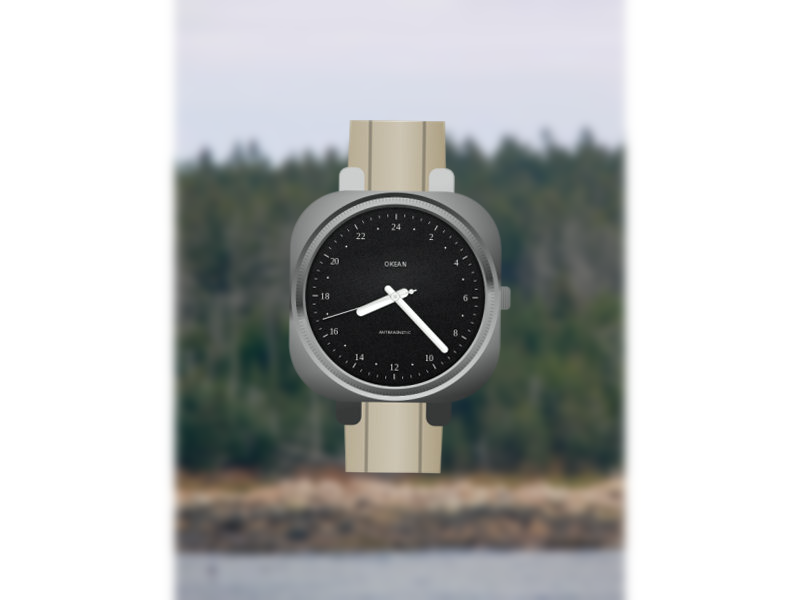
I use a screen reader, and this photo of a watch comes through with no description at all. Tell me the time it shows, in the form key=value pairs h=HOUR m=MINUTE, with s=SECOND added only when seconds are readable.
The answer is h=16 m=22 s=42
